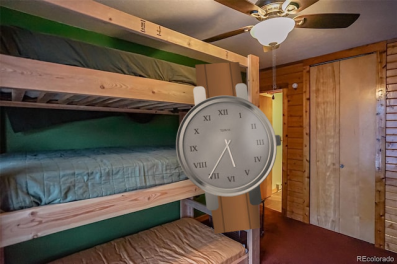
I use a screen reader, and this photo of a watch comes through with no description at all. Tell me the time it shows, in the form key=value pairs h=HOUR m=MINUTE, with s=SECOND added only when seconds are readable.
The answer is h=5 m=36
